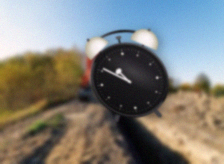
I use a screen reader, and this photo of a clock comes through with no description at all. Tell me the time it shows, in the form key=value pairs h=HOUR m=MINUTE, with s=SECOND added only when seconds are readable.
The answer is h=10 m=51
